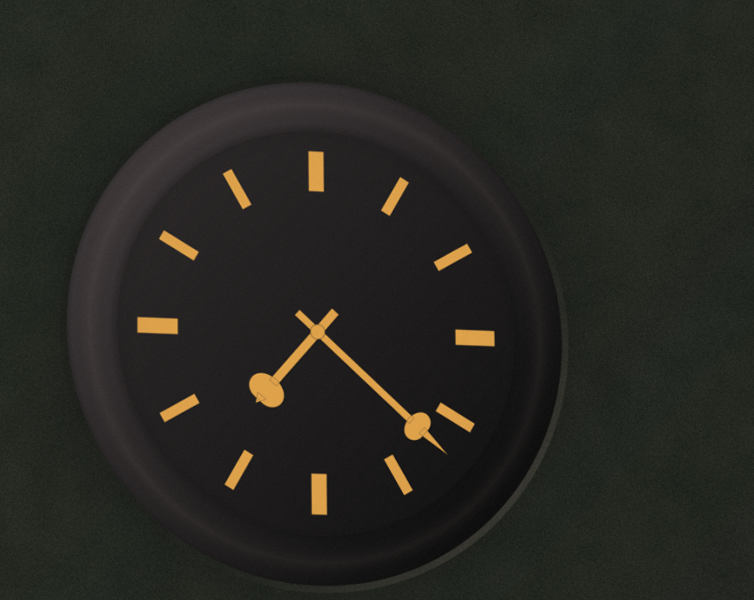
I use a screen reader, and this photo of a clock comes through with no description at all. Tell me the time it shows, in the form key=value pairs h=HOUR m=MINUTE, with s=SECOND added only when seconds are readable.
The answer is h=7 m=22
